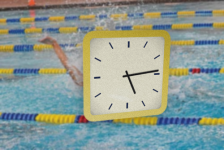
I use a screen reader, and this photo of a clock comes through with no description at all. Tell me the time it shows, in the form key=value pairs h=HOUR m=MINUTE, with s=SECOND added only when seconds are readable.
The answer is h=5 m=14
